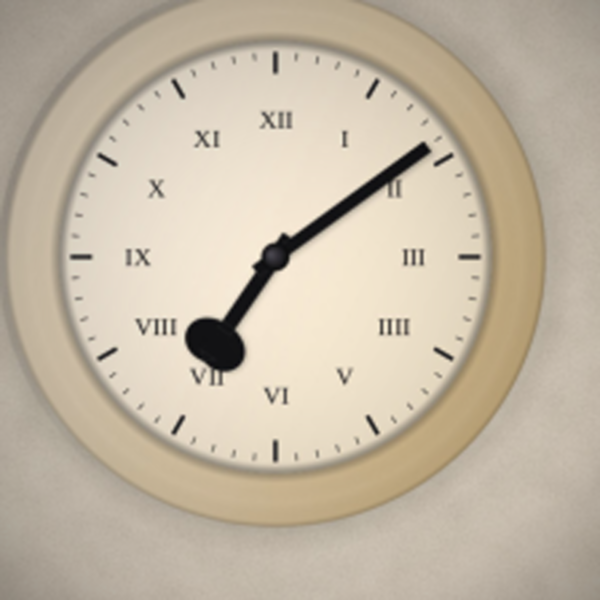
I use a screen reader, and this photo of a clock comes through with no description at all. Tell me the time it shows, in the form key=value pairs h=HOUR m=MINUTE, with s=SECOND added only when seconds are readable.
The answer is h=7 m=9
